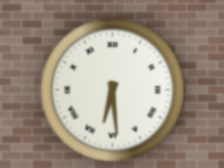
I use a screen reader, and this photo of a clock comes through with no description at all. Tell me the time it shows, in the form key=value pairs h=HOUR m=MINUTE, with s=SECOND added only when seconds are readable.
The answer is h=6 m=29
